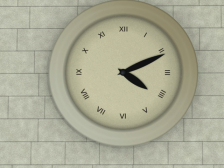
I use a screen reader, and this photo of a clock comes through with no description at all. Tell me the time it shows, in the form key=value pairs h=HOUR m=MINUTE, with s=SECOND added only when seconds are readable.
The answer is h=4 m=11
